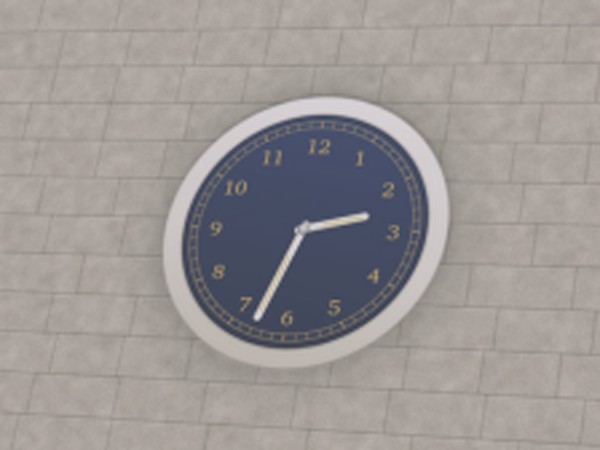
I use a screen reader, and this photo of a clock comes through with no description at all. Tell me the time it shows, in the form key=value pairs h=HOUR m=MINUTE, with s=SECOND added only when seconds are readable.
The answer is h=2 m=33
